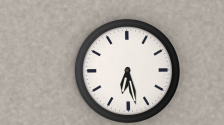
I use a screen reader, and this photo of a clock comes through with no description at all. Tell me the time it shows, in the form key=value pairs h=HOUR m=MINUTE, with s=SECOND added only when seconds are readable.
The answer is h=6 m=28
